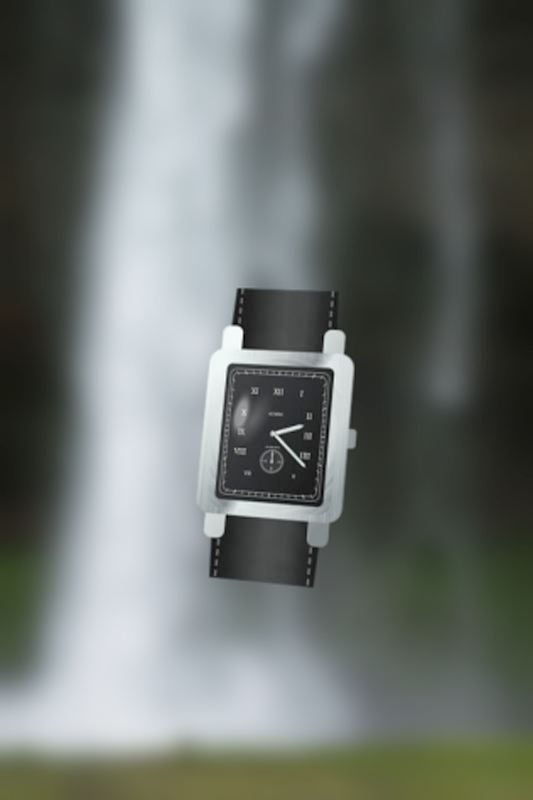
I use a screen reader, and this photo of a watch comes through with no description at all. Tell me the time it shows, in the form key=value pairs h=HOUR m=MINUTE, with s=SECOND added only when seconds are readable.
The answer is h=2 m=22
